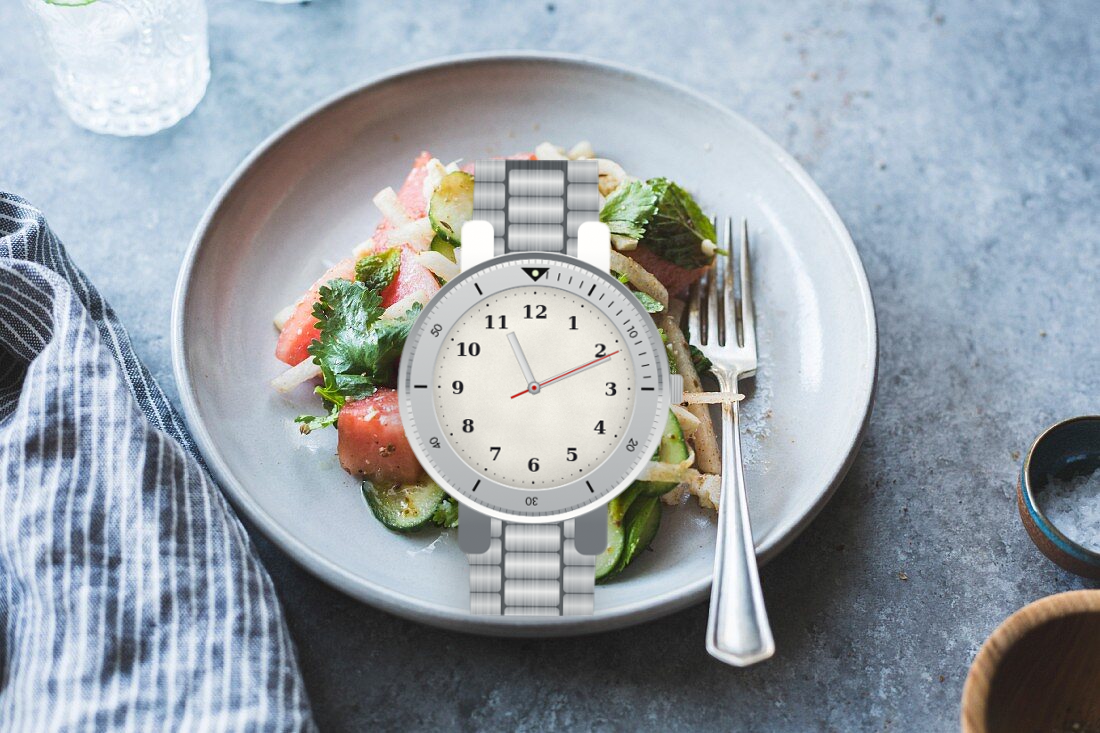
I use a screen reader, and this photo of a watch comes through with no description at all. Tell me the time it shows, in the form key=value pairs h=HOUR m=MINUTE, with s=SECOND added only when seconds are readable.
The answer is h=11 m=11 s=11
